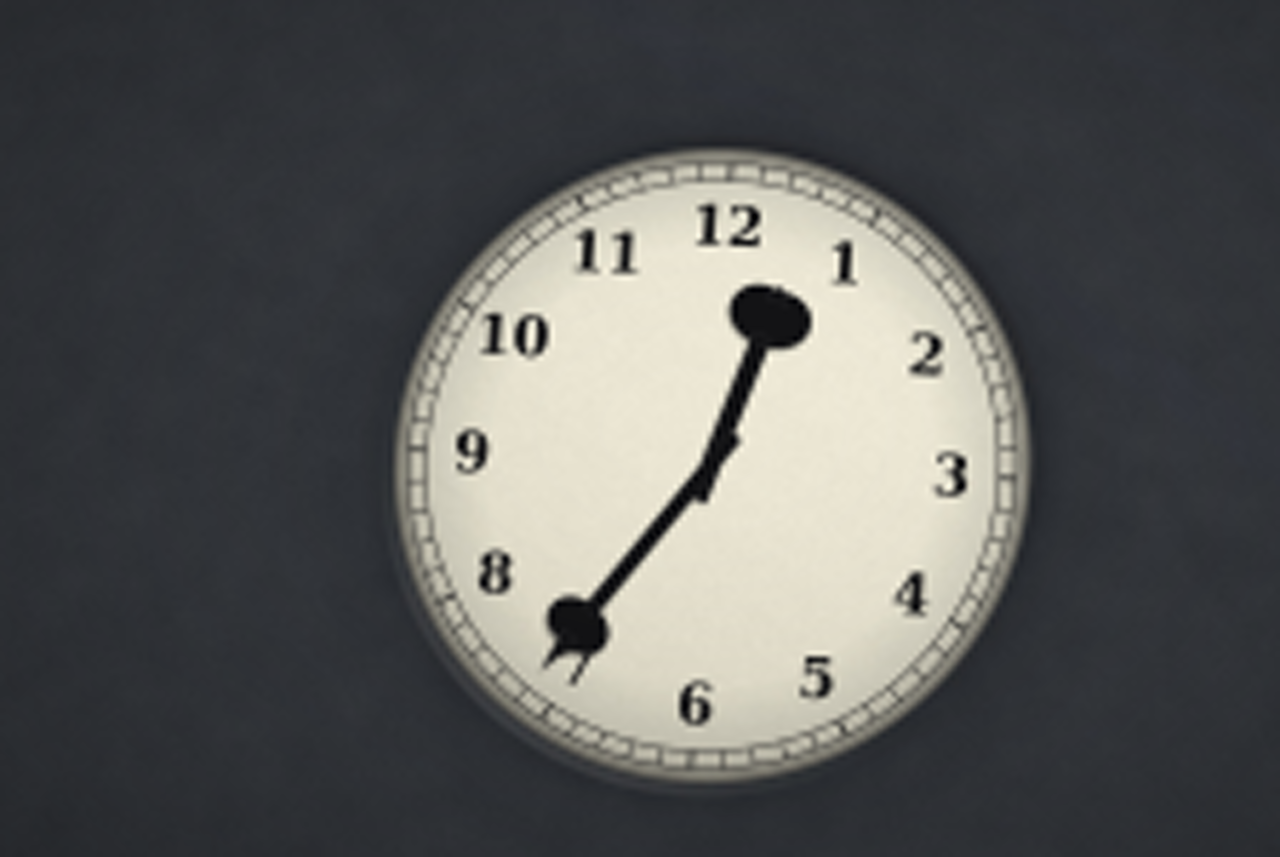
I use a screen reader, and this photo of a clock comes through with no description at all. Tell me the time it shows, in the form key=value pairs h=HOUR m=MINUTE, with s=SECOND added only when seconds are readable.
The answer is h=12 m=36
